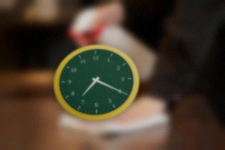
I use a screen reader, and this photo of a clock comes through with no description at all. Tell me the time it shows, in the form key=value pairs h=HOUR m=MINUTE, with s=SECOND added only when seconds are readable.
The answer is h=7 m=20
